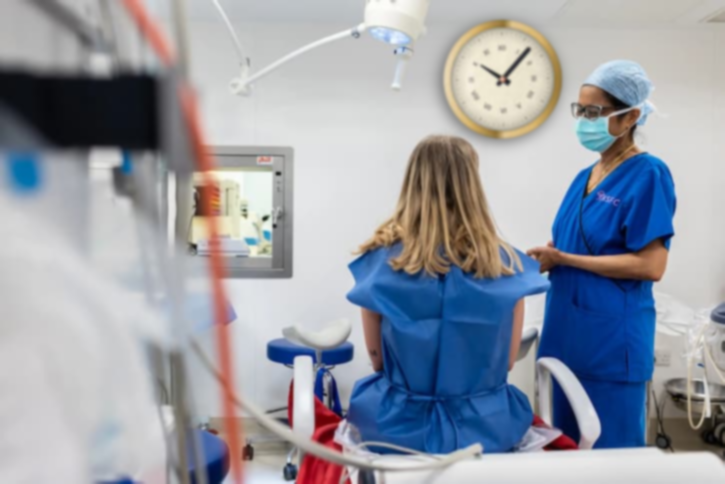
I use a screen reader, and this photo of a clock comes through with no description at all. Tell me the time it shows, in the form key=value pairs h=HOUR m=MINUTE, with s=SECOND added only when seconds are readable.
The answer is h=10 m=7
